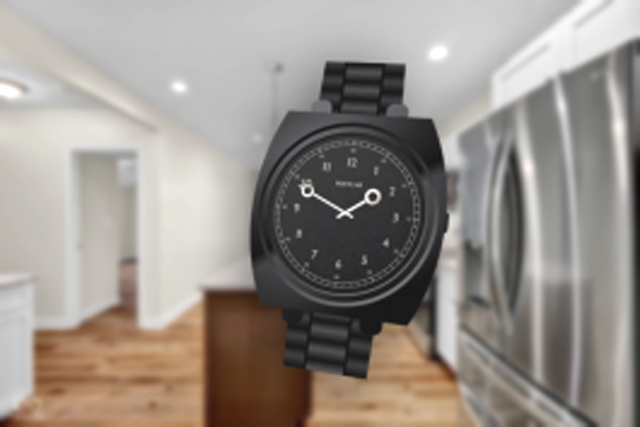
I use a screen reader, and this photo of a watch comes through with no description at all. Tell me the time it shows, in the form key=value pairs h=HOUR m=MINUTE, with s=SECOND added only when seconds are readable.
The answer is h=1 m=49
